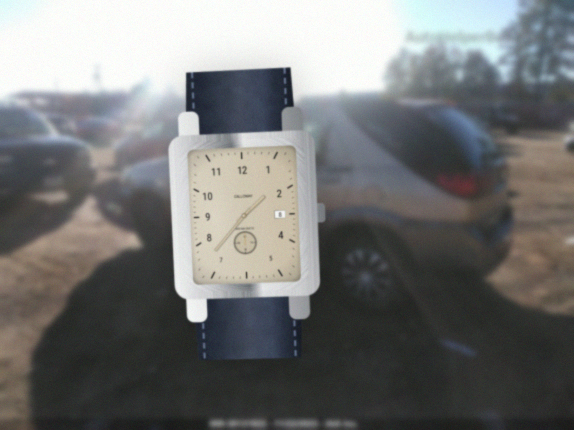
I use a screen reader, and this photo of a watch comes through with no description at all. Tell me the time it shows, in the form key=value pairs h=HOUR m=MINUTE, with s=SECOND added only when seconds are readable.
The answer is h=1 m=37
